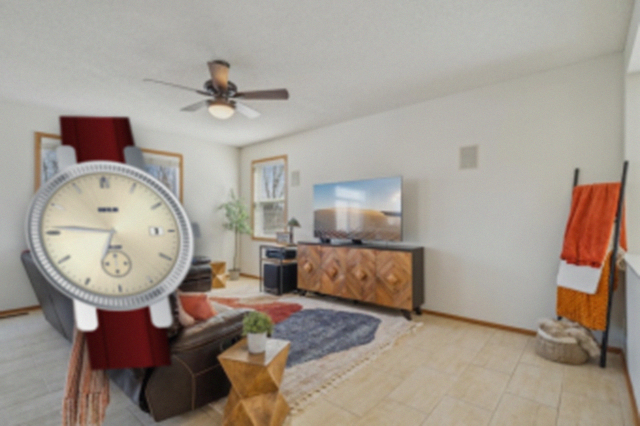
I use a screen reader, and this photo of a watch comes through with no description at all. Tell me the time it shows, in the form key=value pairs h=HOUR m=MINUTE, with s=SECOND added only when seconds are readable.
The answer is h=6 m=46
